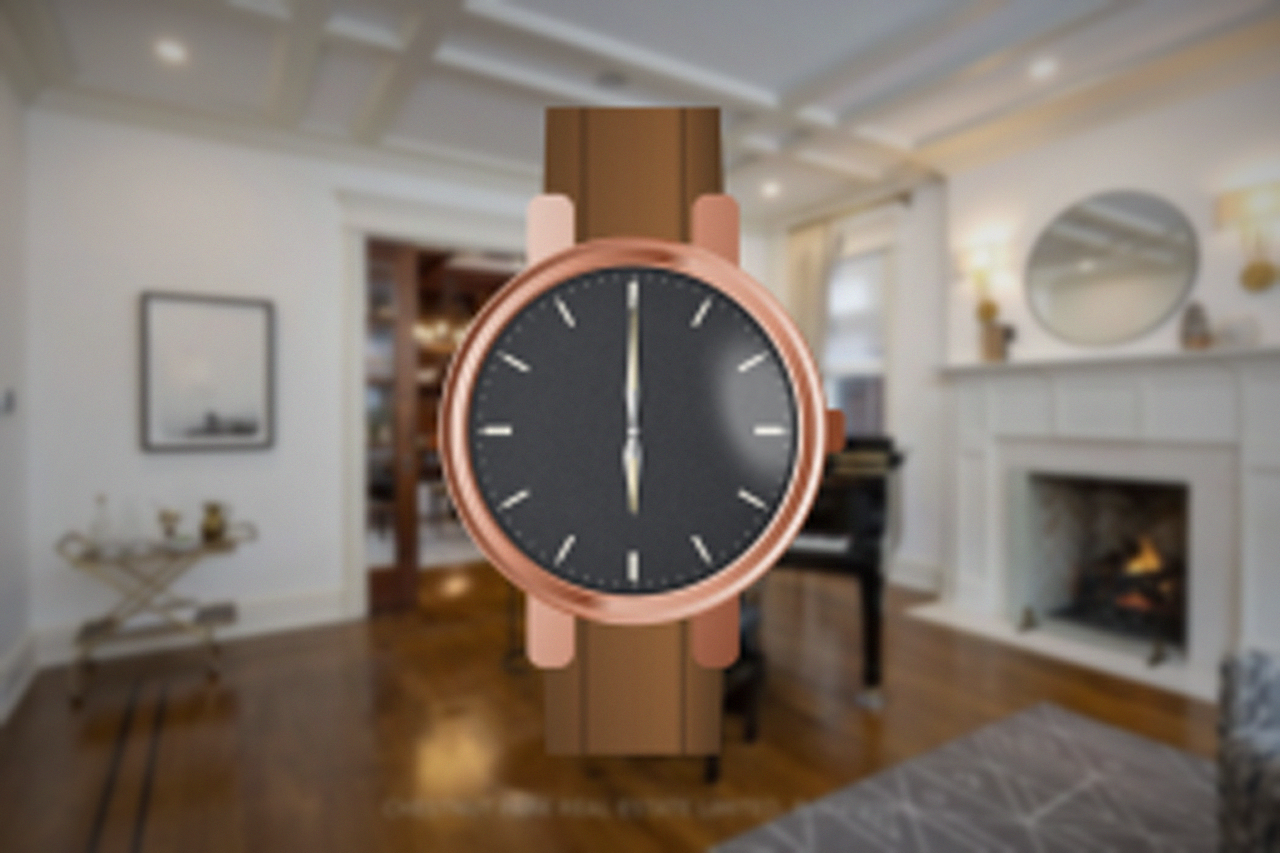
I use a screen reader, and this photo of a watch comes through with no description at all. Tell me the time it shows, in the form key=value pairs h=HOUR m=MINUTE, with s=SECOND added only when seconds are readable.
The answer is h=6 m=0
